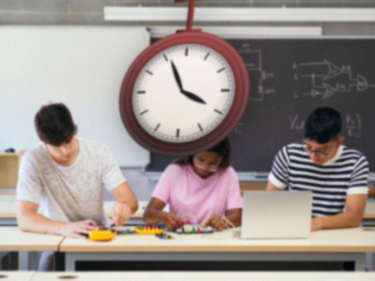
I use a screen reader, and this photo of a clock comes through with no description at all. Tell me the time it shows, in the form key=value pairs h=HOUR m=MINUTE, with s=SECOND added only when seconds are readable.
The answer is h=3 m=56
